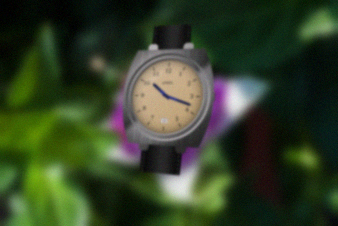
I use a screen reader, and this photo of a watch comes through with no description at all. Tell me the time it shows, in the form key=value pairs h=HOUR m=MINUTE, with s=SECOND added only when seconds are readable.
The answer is h=10 m=18
